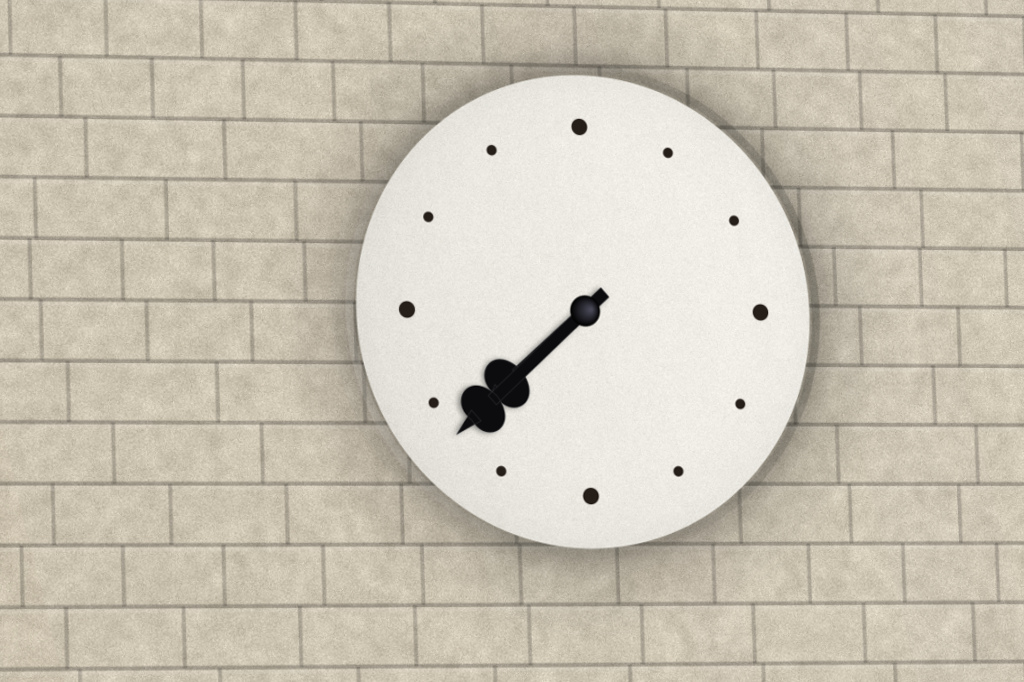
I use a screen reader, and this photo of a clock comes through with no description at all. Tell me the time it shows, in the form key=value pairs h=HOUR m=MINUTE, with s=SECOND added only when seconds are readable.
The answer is h=7 m=38
